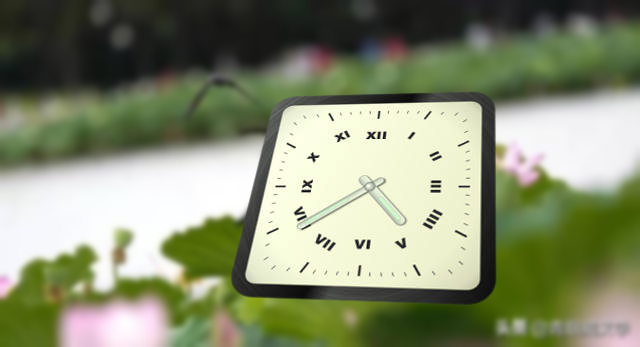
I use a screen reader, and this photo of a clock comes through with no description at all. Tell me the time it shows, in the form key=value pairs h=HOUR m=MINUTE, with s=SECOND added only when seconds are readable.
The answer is h=4 m=39
